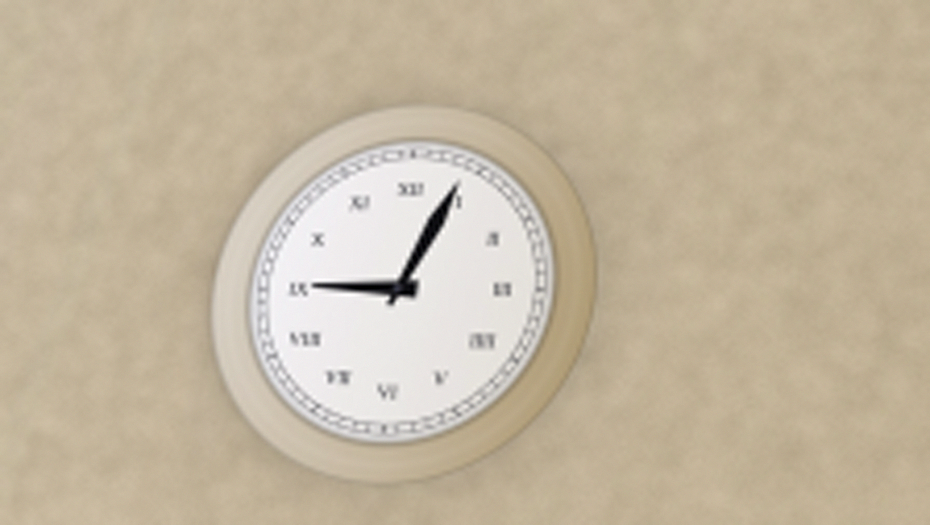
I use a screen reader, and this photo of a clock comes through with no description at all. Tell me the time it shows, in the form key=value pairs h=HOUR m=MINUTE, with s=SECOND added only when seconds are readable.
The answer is h=9 m=4
